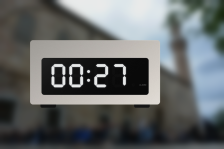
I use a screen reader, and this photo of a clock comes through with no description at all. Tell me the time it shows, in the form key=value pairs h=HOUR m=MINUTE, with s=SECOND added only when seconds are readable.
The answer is h=0 m=27
